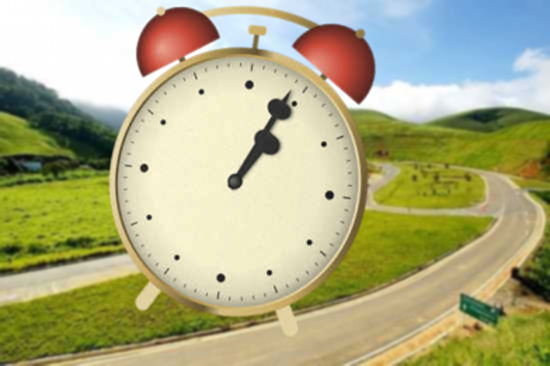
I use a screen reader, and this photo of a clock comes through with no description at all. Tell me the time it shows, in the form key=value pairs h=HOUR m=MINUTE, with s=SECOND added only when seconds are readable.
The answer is h=1 m=4
